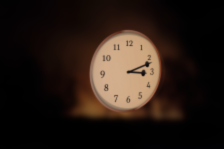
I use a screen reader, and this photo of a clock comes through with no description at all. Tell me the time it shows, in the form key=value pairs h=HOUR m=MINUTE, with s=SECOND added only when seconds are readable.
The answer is h=3 m=12
